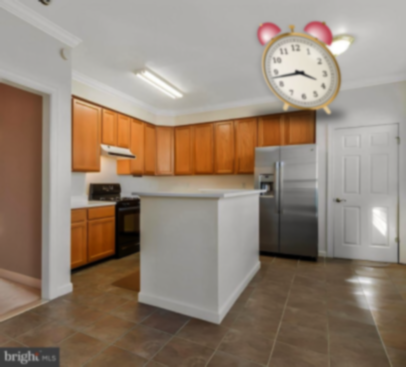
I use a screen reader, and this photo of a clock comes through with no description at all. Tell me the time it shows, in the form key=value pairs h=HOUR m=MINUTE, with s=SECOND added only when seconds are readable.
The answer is h=3 m=43
